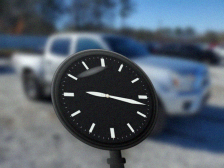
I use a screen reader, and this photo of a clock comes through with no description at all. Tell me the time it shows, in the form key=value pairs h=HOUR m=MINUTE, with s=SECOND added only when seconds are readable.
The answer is h=9 m=17
